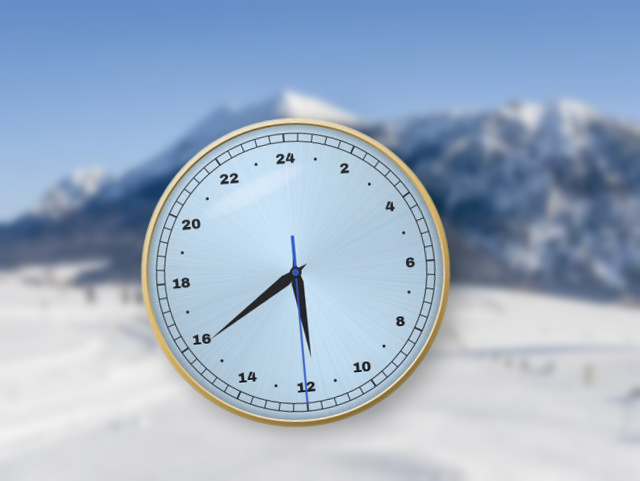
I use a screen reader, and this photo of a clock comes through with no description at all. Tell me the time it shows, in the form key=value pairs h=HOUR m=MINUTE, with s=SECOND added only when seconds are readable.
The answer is h=11 m=39 s=30
